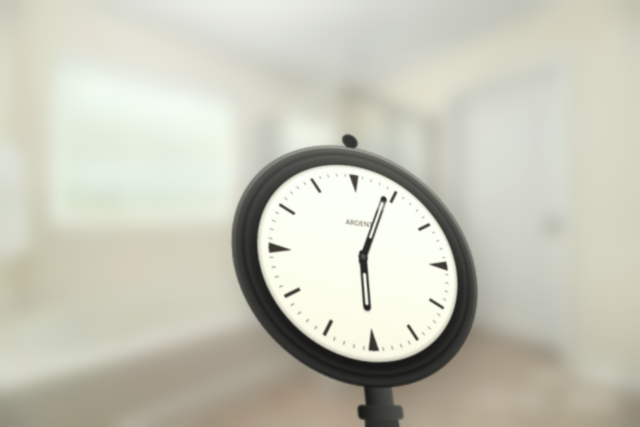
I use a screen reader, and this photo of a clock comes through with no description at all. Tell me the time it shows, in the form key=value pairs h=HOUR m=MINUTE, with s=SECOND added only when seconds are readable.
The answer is h=6 m=4
